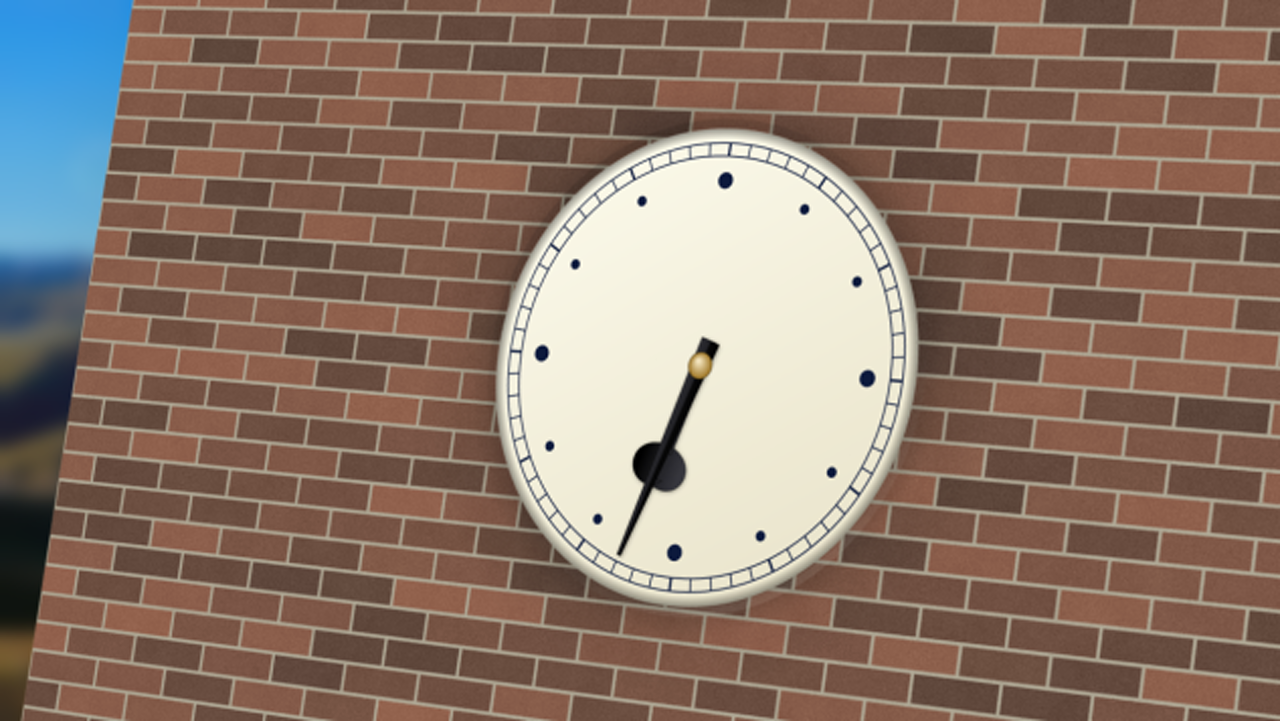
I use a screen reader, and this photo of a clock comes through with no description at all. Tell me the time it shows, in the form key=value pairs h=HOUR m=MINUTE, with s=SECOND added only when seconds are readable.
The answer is h=6 m=33
